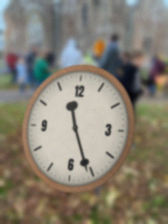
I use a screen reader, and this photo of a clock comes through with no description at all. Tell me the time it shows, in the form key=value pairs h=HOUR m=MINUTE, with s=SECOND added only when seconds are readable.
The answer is h=11 m=26
